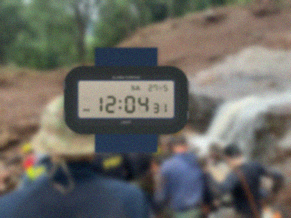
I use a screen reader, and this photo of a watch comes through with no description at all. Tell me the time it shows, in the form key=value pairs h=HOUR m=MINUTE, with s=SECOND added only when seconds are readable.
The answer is h=12 m=4
